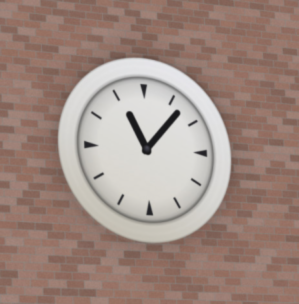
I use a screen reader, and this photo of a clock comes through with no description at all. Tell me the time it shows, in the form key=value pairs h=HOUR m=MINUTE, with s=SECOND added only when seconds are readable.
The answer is h=11 m=7
